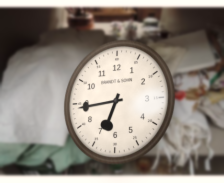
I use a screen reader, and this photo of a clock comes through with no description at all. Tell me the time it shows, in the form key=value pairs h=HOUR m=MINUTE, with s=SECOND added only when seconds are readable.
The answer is h=6 m=44
